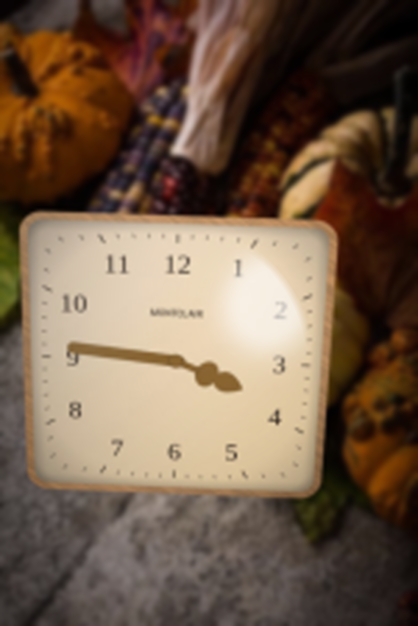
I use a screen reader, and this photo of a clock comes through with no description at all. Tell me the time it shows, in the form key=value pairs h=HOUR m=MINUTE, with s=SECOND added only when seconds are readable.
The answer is h=3 m=46
